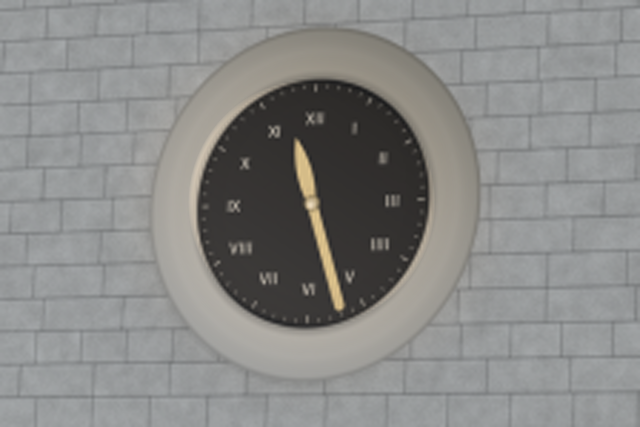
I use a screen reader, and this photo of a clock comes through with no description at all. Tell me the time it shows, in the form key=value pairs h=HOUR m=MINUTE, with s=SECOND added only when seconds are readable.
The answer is h=11 m=27
